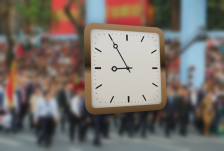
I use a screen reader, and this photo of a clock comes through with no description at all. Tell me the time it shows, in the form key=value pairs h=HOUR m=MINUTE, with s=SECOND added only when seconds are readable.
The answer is h=8 m=55
